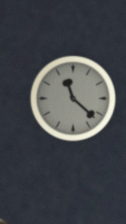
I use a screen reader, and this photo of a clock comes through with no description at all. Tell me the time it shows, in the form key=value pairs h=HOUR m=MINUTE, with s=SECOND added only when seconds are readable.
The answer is h=11 m=22
